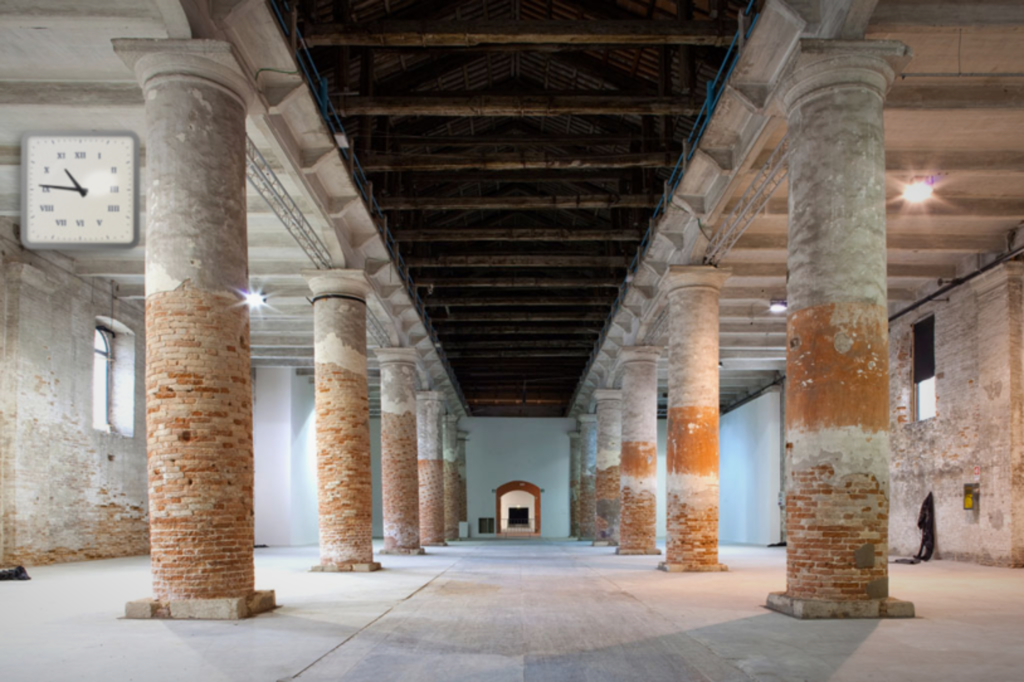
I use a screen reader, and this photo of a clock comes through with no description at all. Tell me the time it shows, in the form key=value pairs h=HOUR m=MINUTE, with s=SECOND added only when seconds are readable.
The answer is h=10 m=46
